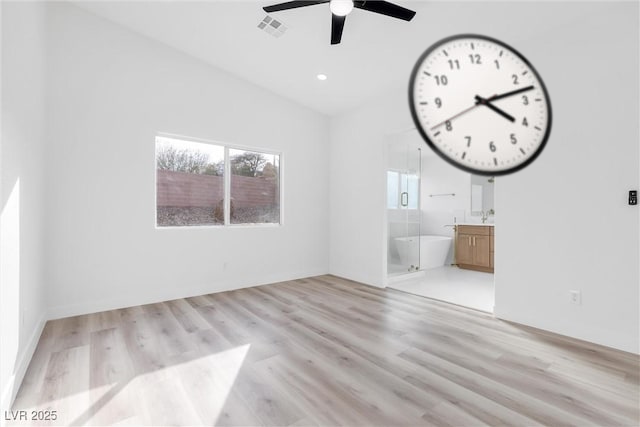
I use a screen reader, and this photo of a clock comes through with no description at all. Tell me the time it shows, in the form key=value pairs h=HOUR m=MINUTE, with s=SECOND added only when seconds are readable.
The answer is h=4 m=12 s=41
